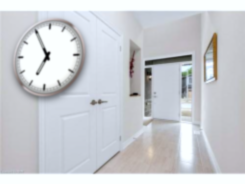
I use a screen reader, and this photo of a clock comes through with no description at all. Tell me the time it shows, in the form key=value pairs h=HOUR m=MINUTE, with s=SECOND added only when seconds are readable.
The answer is h=6 m=55
